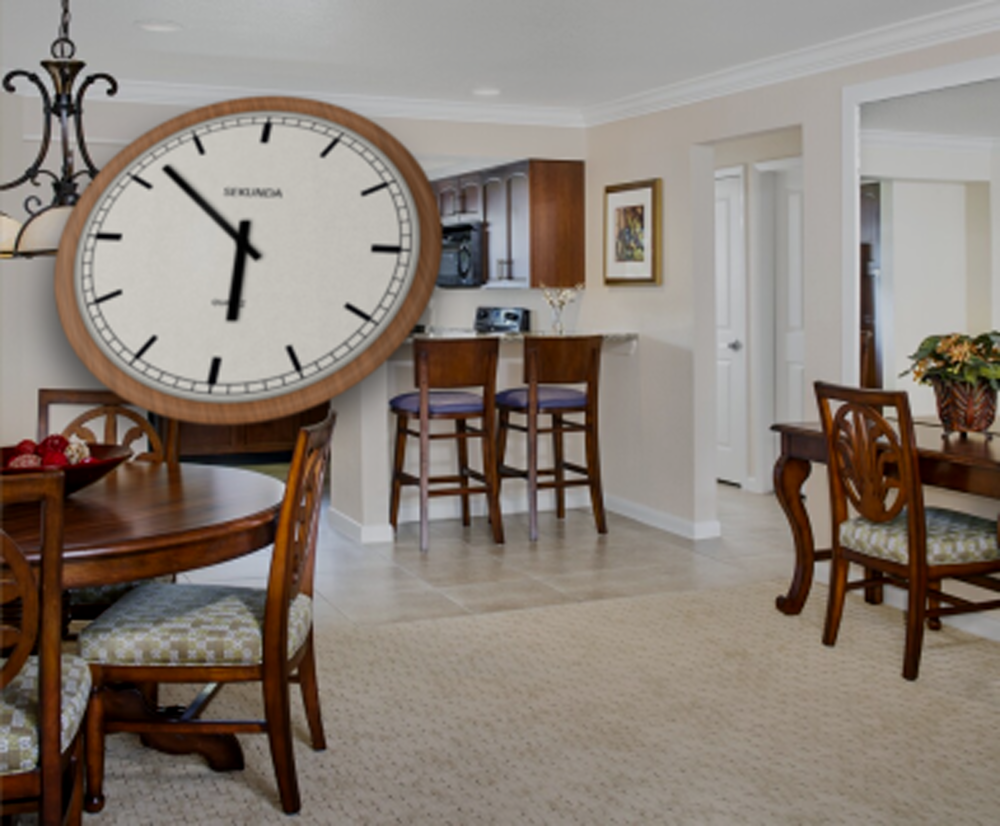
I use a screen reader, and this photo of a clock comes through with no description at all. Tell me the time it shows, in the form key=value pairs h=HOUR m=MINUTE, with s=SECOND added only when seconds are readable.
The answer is h=5 m=52
